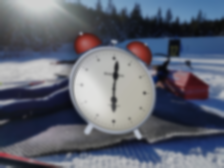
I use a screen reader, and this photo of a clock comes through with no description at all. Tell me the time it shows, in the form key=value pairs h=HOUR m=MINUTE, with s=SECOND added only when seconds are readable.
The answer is h=6 m=1
